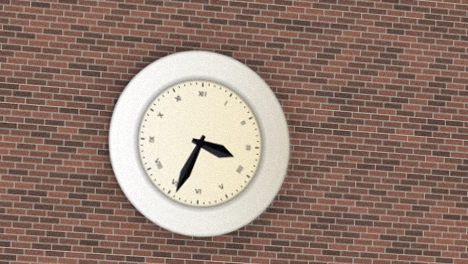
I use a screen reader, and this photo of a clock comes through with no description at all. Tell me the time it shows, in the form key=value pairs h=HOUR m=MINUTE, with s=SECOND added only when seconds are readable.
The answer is h=3 m=34
